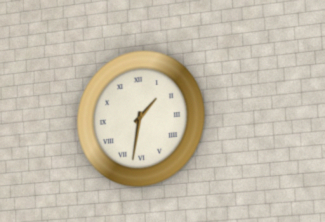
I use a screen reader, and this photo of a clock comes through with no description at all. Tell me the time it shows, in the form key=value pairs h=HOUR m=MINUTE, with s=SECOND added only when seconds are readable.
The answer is h=1 m=32
